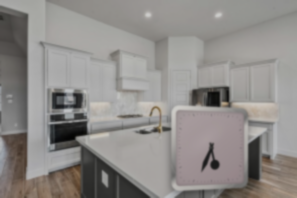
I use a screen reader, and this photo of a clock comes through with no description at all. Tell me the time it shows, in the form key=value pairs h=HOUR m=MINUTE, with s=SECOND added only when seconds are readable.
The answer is h=5 m=34
